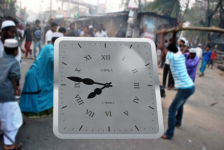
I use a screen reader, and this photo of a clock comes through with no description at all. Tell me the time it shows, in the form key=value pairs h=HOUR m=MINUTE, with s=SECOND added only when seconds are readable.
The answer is h=7 m=47
